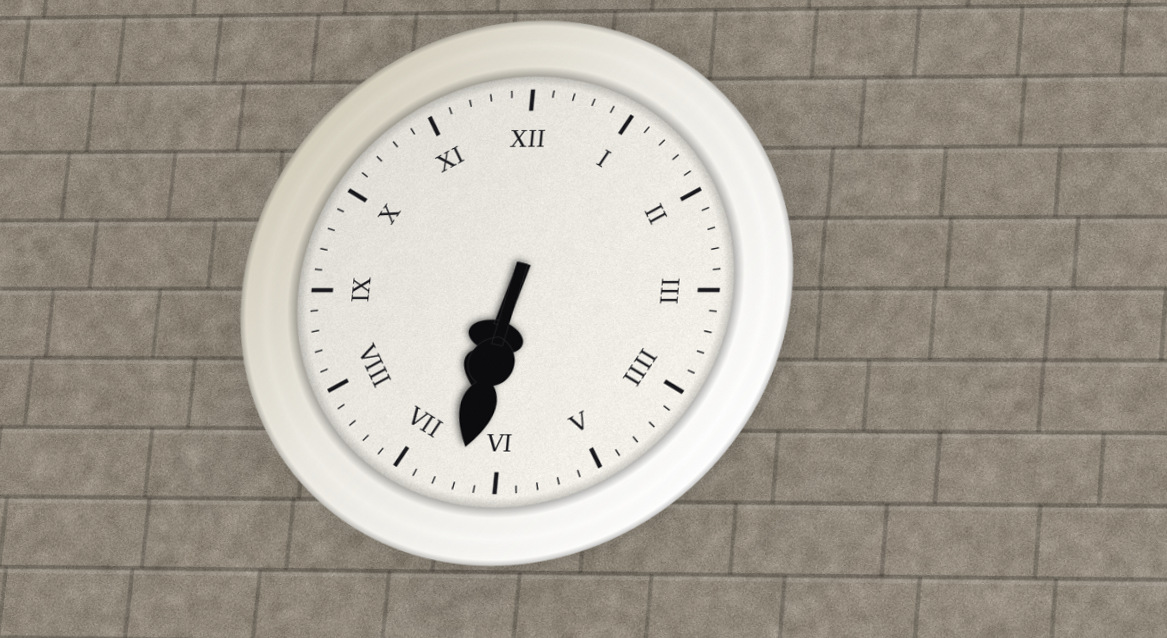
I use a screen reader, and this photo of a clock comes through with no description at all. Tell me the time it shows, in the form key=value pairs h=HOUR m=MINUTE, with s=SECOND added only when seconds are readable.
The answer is h=6 m=32
